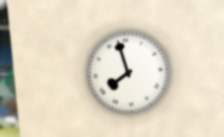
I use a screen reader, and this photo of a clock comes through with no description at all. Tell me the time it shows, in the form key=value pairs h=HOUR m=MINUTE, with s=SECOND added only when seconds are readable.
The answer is h=7 m=58
